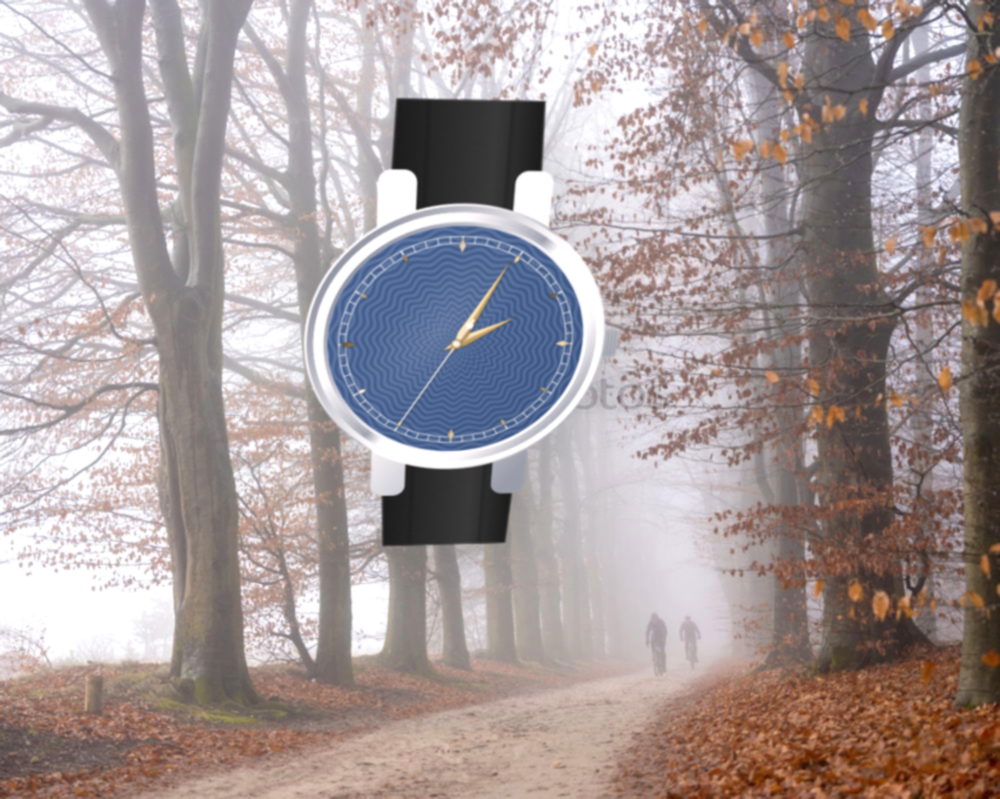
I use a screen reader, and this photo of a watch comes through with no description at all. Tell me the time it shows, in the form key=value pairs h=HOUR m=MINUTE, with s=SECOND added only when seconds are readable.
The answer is h=2 m=4 s=35
